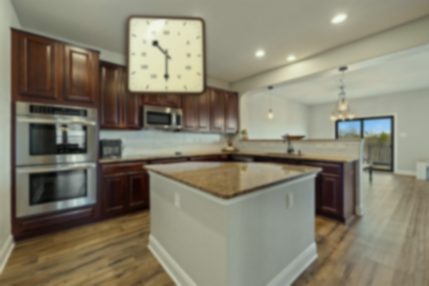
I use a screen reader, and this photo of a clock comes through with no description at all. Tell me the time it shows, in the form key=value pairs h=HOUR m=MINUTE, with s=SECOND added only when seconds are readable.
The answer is h=10 m=30
